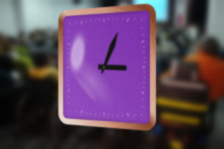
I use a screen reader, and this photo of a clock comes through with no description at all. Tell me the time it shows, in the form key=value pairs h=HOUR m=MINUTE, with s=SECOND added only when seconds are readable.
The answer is h=3 m=4
